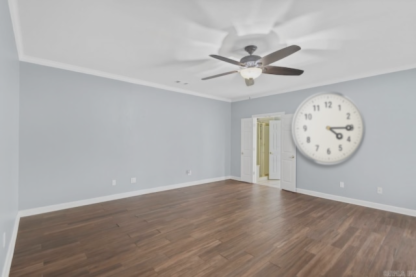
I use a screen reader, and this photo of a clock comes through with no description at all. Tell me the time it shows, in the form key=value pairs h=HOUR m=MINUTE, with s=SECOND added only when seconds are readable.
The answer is h=4 m=15
